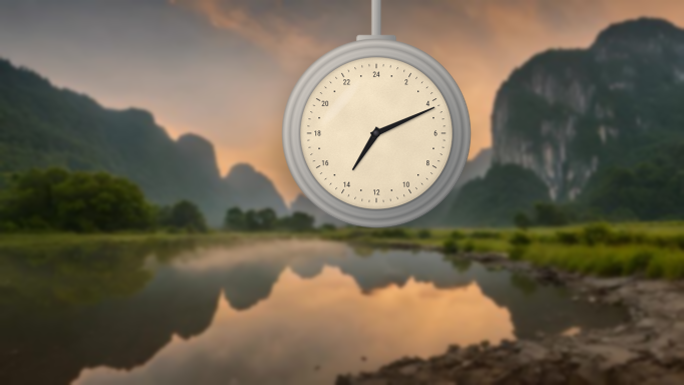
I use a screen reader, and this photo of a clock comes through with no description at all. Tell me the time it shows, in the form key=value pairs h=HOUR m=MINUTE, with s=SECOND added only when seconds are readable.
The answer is h=14 m=11
